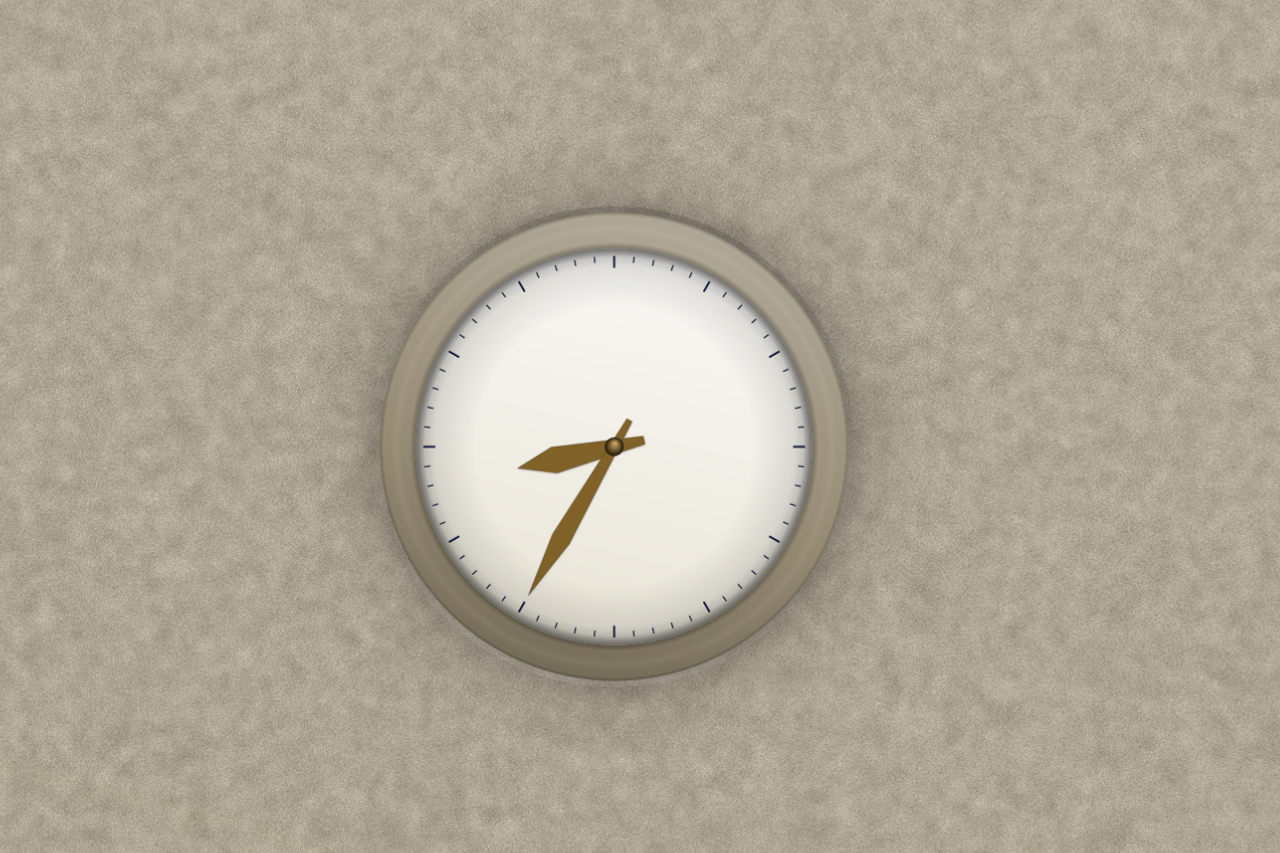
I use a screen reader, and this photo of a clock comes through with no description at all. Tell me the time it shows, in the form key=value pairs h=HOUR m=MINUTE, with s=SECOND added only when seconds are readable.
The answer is h=8 m=35
